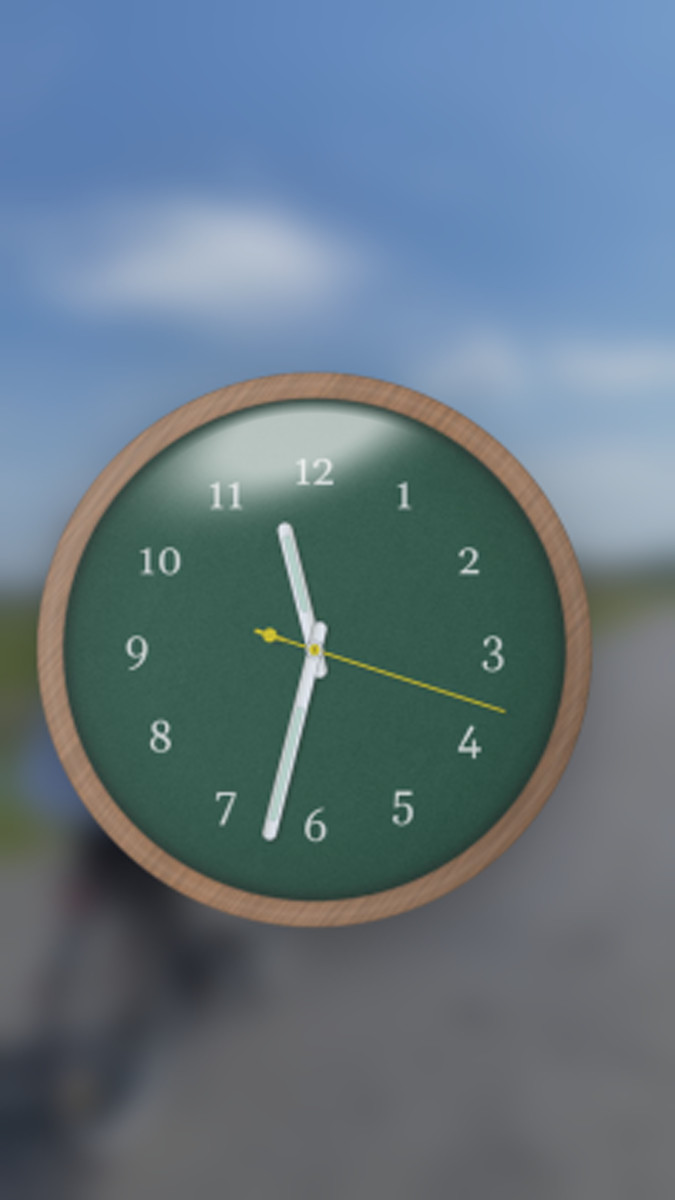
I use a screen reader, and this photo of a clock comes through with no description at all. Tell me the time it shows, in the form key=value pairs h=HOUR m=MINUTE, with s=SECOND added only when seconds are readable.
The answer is h=11 m=32 s=18
